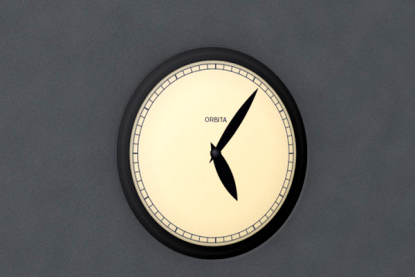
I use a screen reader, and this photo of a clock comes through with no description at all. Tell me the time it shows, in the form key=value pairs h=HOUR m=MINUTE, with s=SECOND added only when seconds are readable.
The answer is h=5 m=6
